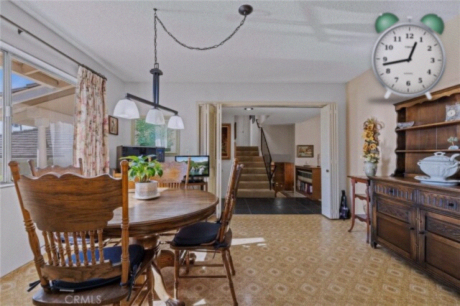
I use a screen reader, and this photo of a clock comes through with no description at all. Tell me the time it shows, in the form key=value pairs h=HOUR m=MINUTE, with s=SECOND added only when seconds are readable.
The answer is h=12 m=43
